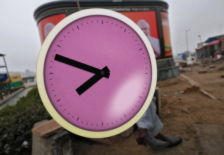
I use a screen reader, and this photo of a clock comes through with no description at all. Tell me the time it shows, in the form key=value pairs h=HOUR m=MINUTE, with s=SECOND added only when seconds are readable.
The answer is h=7 m=48
